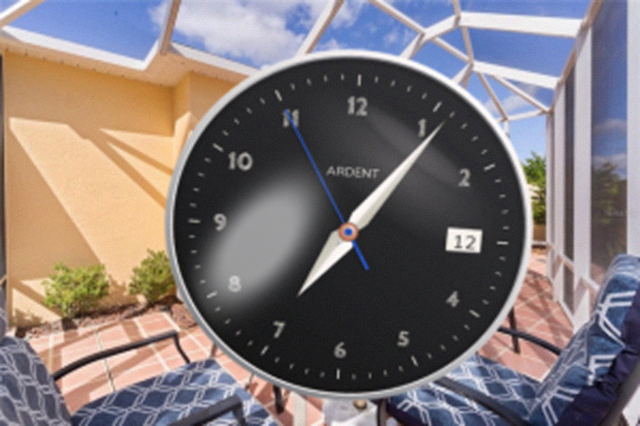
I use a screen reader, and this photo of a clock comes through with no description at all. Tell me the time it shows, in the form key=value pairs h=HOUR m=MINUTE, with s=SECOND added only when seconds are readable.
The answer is h=7 m=5 s=55
